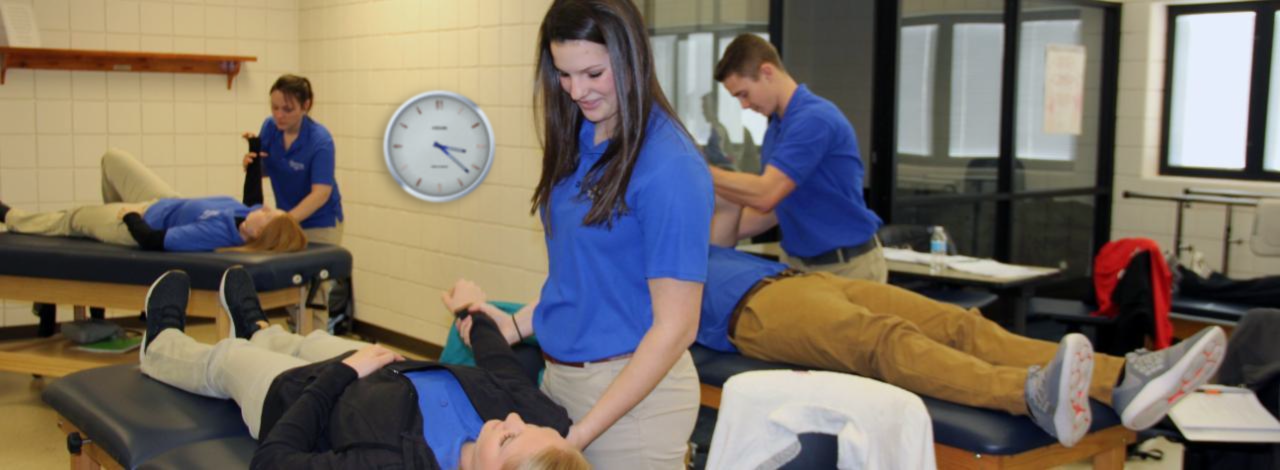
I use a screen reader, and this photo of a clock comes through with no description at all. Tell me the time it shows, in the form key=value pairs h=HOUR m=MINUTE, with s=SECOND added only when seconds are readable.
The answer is h=3 m=22
